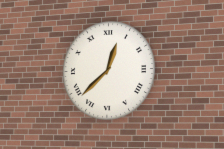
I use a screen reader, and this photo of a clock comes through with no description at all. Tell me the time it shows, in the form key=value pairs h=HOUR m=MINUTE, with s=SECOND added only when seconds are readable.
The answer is h=12 m=38
